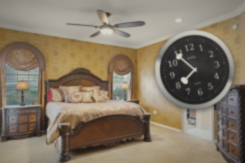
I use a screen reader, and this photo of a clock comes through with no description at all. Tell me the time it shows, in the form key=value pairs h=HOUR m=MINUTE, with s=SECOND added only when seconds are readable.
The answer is h=7 m=54
